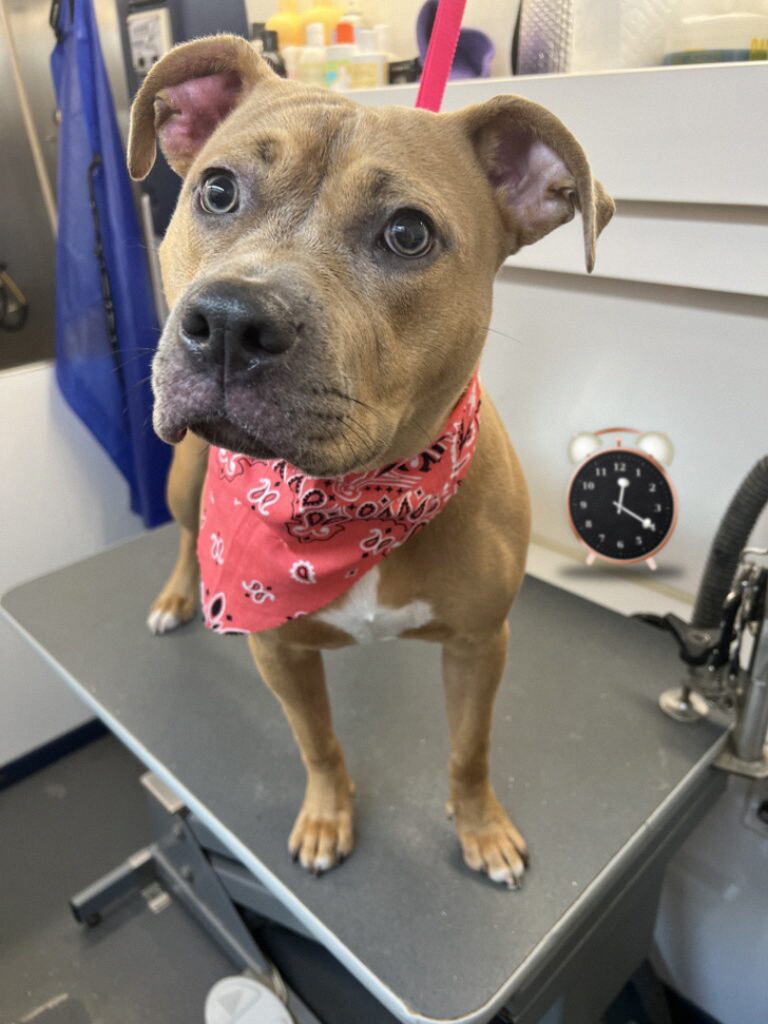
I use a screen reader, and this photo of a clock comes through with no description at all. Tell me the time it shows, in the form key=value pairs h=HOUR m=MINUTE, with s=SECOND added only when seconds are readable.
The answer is h=12 m=20
